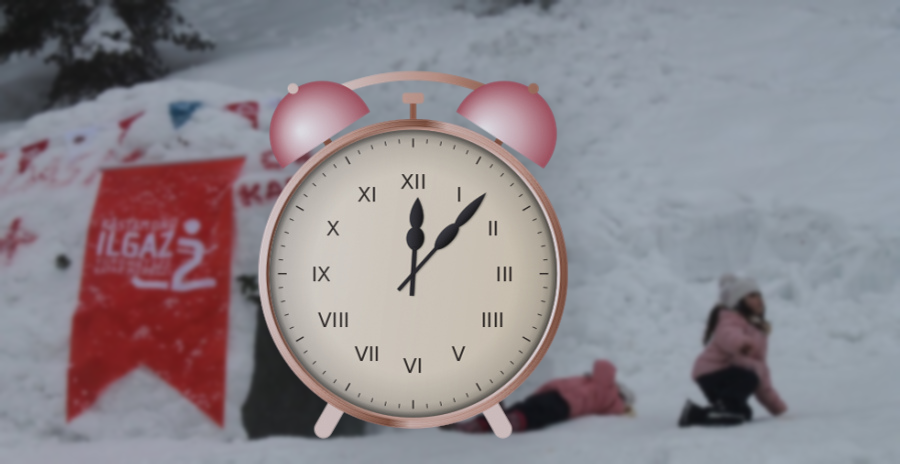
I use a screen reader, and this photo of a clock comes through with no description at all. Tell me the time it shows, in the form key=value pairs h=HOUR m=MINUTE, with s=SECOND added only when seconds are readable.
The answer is h=12 m=7
